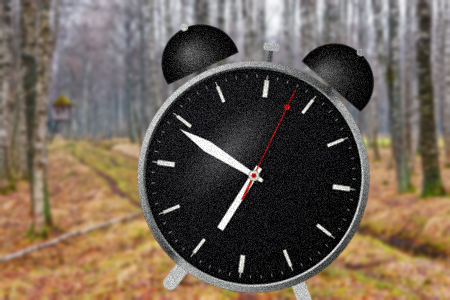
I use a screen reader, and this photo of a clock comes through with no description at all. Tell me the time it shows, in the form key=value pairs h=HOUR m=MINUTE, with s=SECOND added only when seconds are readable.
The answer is h=6 m=49 s=3
